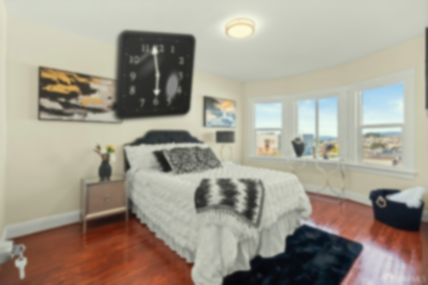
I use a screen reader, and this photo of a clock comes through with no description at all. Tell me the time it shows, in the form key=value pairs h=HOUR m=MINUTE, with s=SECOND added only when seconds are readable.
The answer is h=5 m=58
